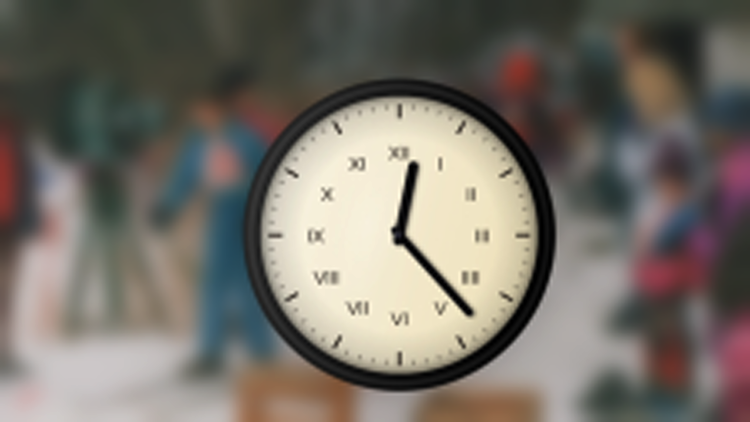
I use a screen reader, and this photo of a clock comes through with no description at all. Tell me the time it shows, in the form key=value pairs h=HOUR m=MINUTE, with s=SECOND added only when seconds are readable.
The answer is h=12 m=23
